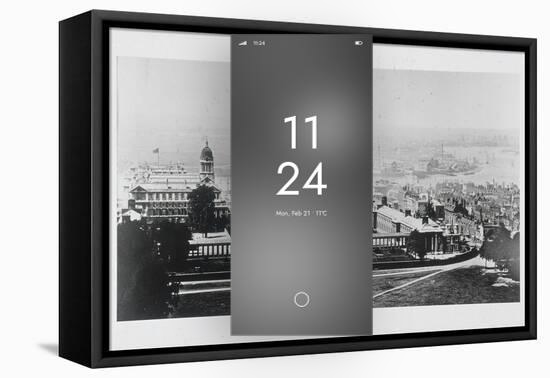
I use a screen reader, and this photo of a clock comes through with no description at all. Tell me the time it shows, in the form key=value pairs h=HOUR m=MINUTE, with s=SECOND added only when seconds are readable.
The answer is h=11 m=24
